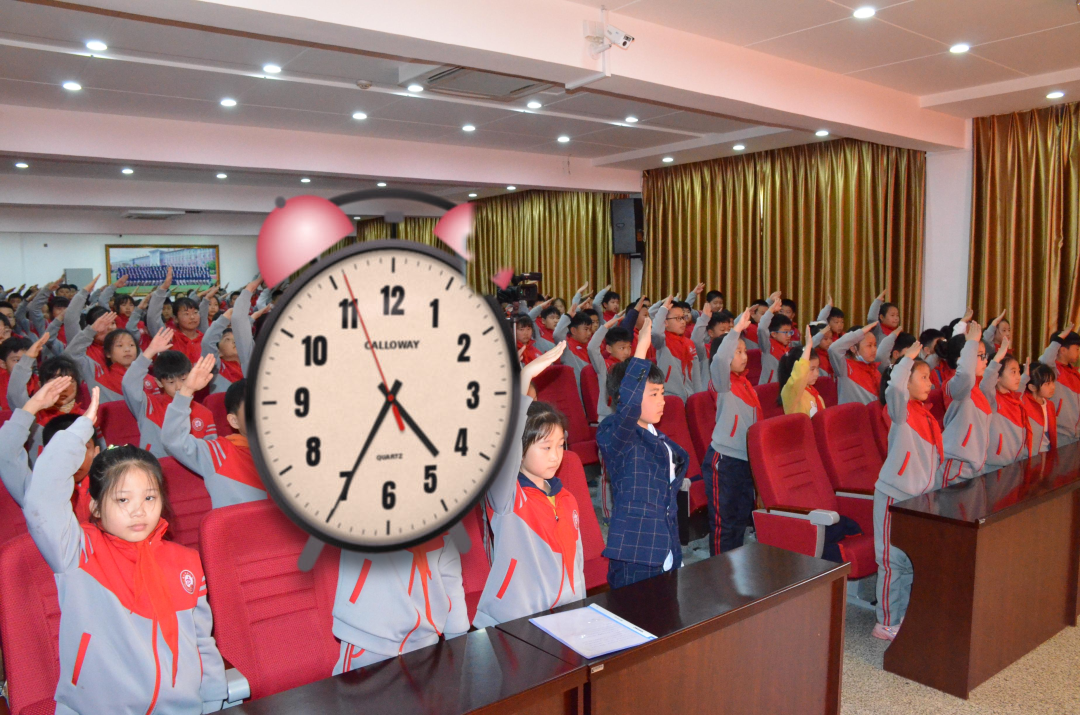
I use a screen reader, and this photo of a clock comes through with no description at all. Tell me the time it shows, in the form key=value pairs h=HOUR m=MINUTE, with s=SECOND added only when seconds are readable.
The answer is h=4 m=34 s=56
